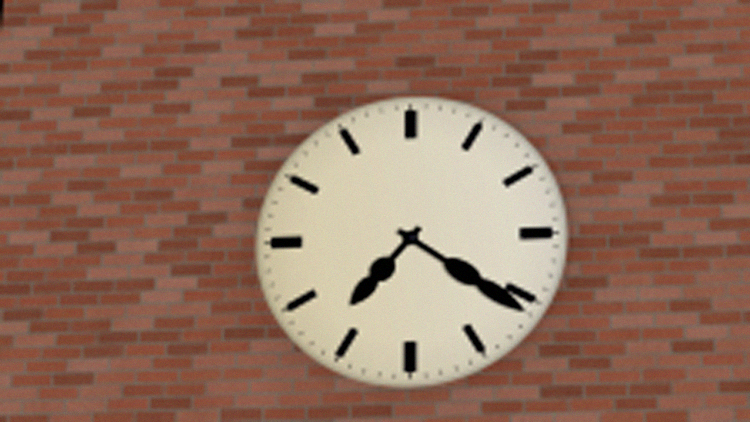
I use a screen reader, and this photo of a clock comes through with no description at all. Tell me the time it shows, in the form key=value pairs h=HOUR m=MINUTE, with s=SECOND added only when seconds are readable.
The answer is h=7 m=21
